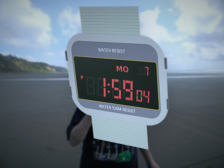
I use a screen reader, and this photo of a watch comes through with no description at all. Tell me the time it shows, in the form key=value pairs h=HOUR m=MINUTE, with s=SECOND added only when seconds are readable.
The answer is h=1 m=59 s=4
